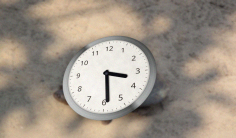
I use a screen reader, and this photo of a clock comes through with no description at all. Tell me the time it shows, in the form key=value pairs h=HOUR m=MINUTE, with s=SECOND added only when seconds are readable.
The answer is h=3 m=29
